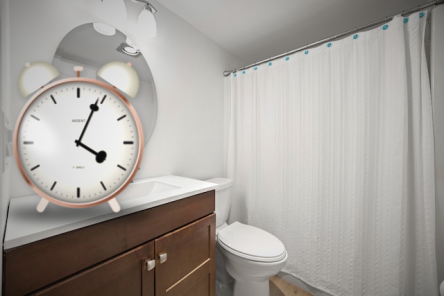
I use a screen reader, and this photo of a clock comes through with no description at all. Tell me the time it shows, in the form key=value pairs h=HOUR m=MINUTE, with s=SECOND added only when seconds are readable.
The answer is h=4 m=4
